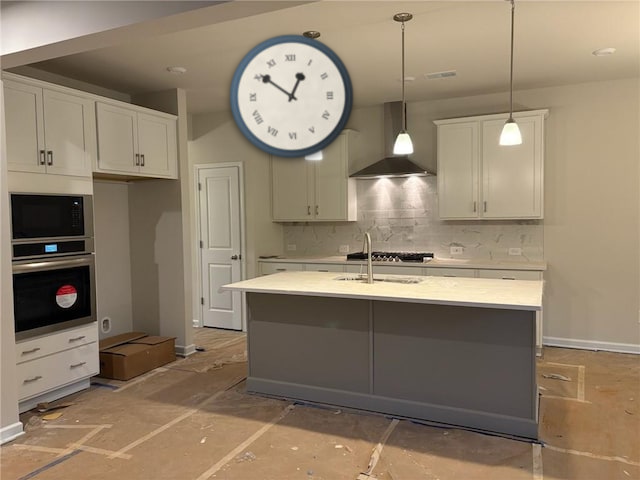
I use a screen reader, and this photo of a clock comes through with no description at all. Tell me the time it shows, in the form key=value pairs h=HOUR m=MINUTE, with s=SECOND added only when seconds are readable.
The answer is h=12 m=51
